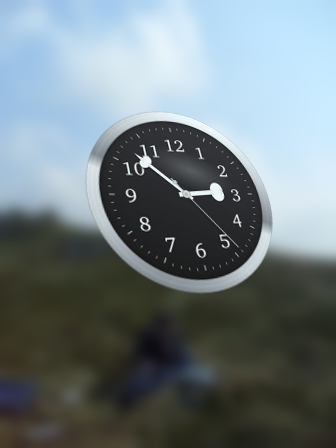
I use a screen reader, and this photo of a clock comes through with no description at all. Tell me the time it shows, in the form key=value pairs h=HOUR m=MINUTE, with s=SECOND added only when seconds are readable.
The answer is h=2 m=52 s=24
